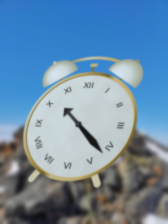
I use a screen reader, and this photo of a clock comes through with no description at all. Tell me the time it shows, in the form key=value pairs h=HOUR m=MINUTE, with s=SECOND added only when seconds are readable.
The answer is h=10 m=22
